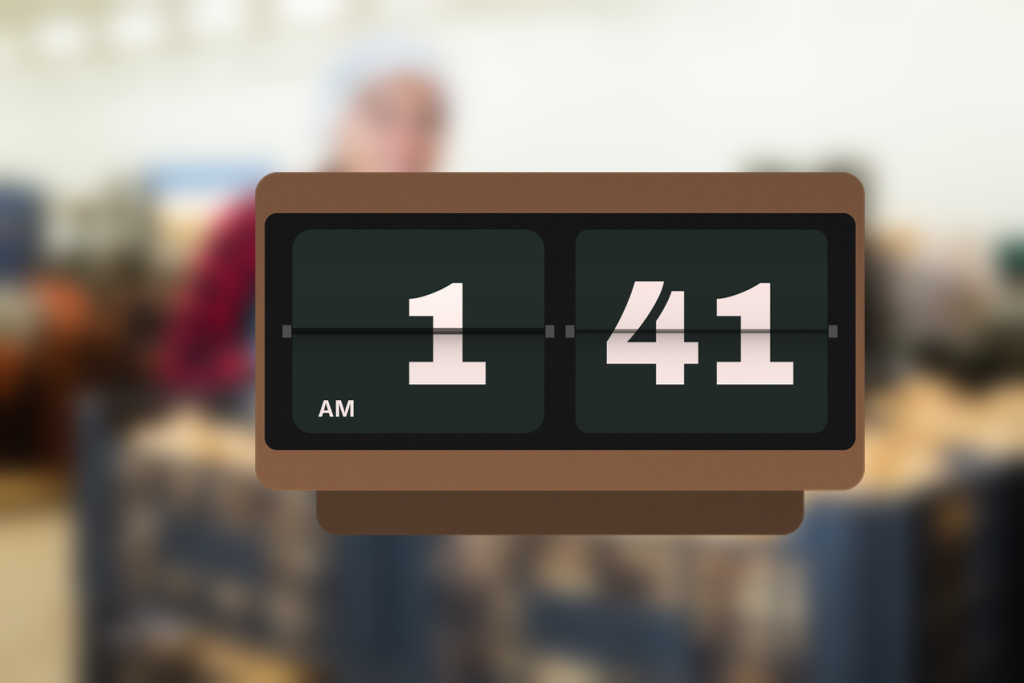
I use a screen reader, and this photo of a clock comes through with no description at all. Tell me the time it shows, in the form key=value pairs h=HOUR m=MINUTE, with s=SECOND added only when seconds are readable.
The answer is h=1 m=41
